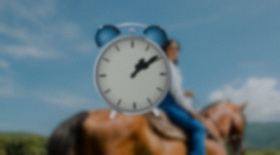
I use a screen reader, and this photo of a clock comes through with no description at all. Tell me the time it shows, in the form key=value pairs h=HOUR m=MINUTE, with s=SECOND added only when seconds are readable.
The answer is h=1 m=9
